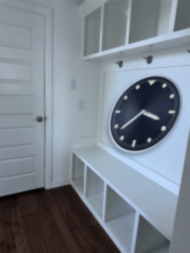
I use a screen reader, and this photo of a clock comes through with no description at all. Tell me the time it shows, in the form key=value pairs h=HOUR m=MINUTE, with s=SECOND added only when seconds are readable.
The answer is h=3 m=38
